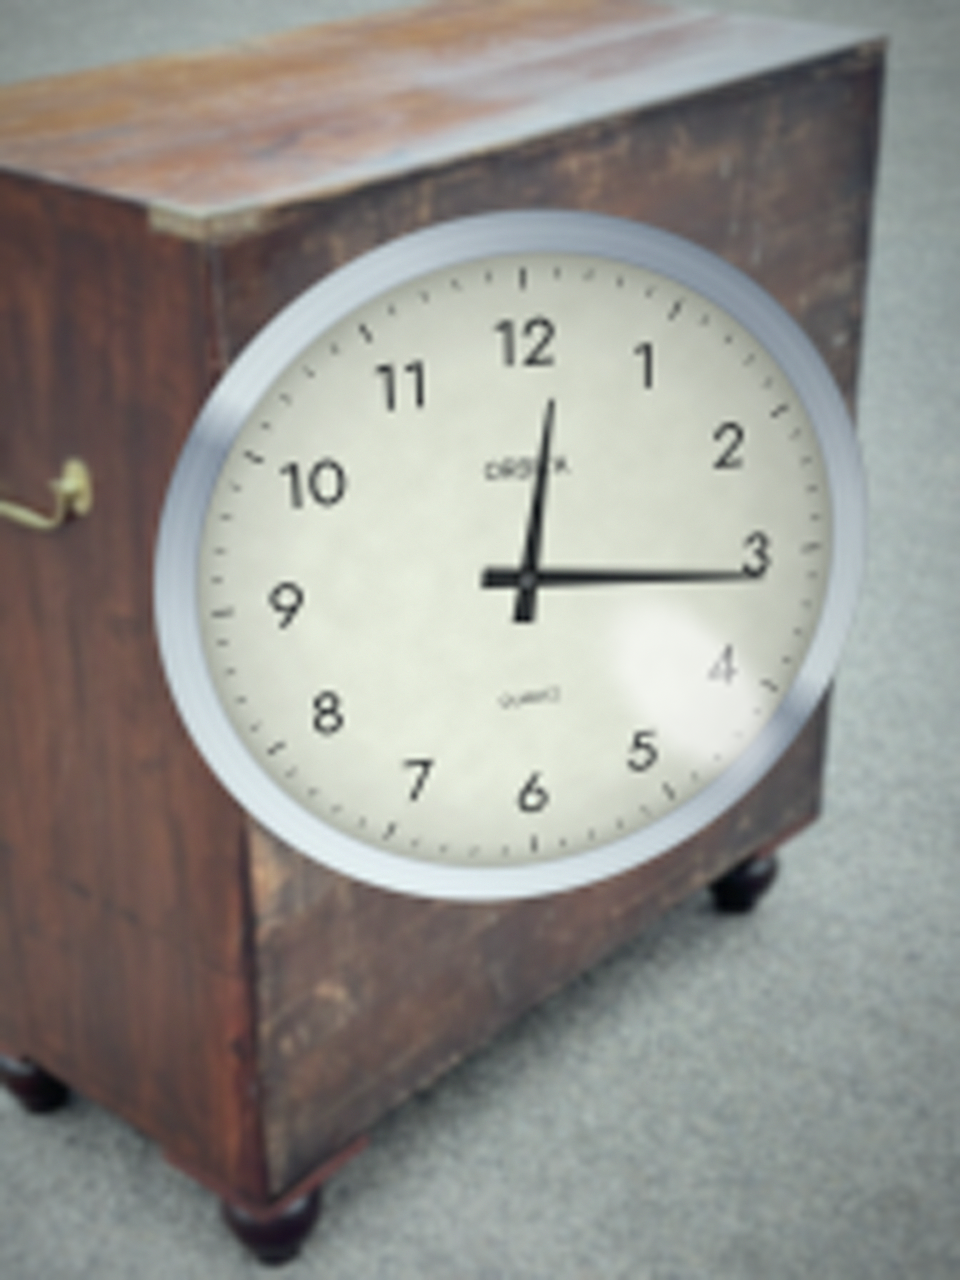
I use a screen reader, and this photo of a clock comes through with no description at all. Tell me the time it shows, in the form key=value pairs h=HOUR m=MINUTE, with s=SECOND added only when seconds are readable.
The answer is h=12 m=16
